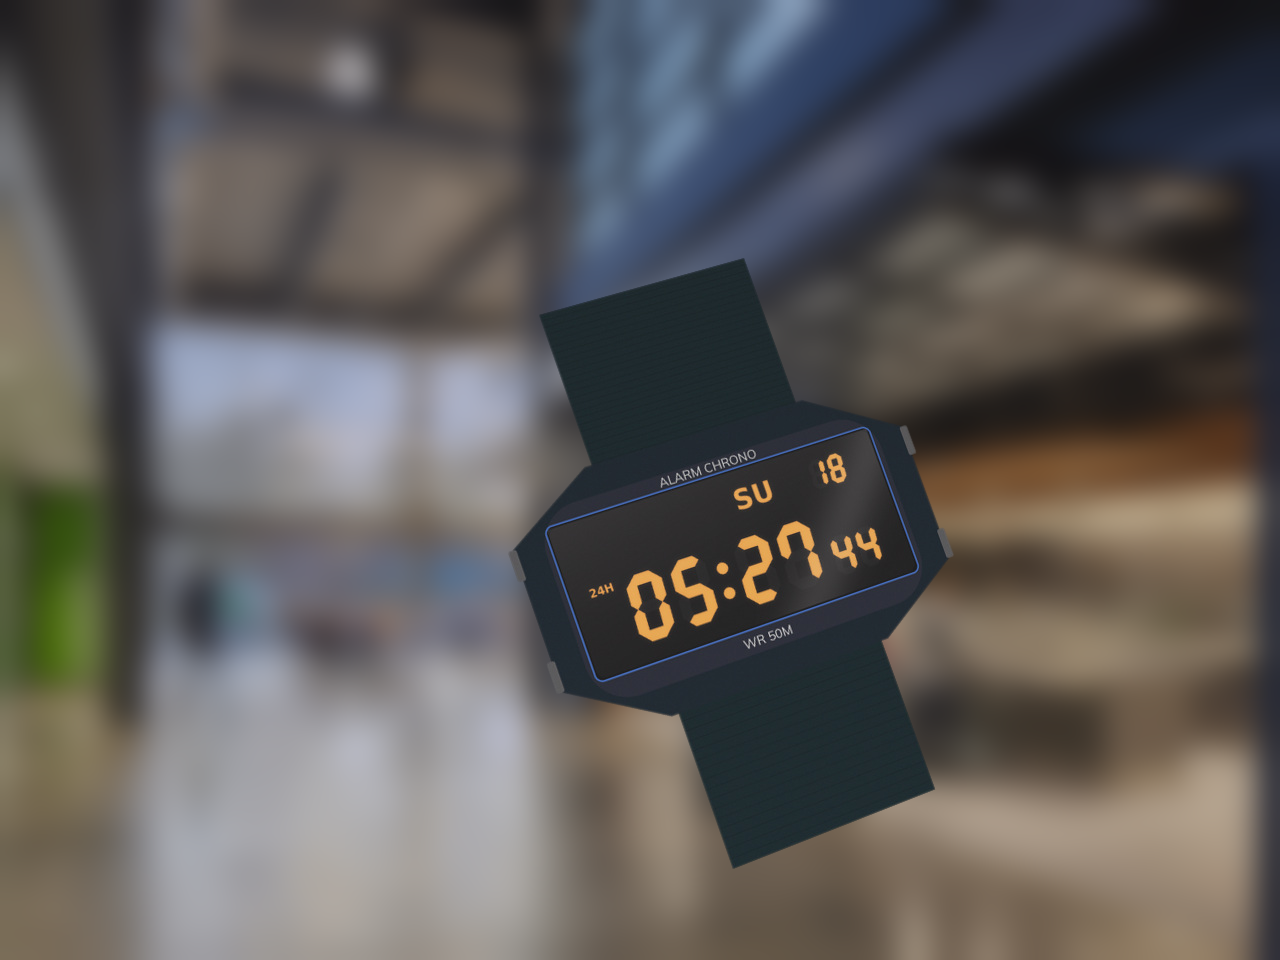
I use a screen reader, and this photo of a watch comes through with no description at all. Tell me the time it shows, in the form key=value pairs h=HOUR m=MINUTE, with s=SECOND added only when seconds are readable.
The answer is h=5 m=27 s=44
